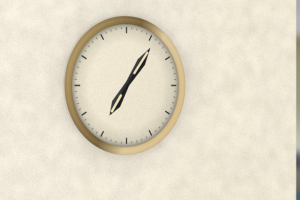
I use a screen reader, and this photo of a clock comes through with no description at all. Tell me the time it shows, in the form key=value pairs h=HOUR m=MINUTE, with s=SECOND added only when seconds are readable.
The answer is h=7 m=6
